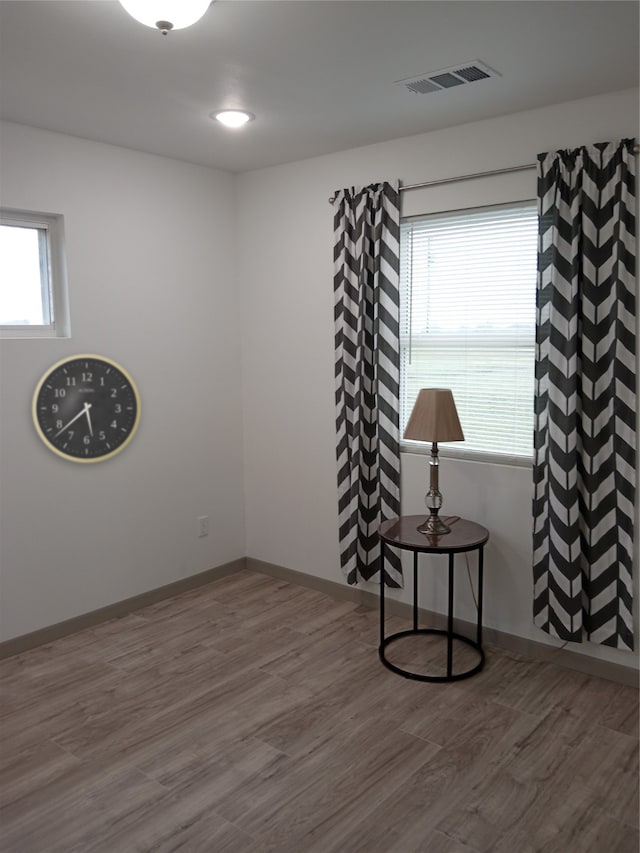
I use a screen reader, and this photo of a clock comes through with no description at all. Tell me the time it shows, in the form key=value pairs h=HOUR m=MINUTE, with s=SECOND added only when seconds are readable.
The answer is h=5 m=38
